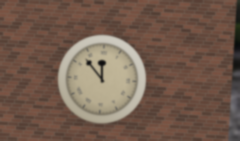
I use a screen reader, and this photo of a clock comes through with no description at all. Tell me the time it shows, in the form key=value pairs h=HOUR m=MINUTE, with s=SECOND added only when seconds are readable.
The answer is h=11 m=53
